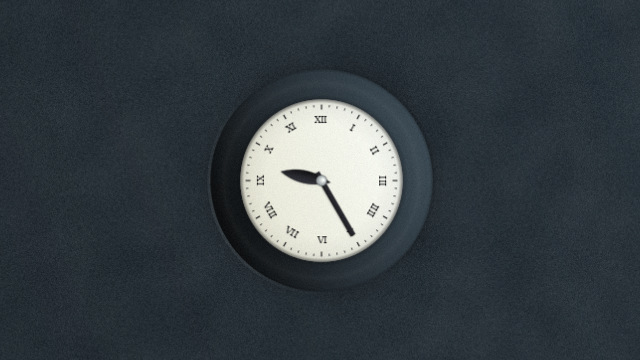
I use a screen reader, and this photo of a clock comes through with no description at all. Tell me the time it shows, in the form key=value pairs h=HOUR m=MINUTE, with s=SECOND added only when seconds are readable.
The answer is h=9 m=25
